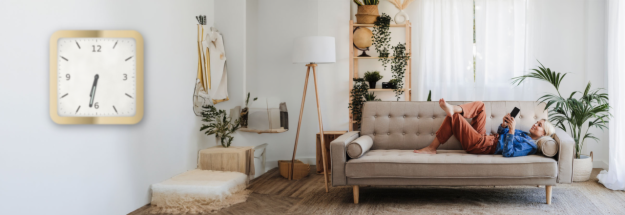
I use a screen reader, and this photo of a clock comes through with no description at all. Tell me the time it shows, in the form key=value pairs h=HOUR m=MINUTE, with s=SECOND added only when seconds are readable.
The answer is h=6 m=32
